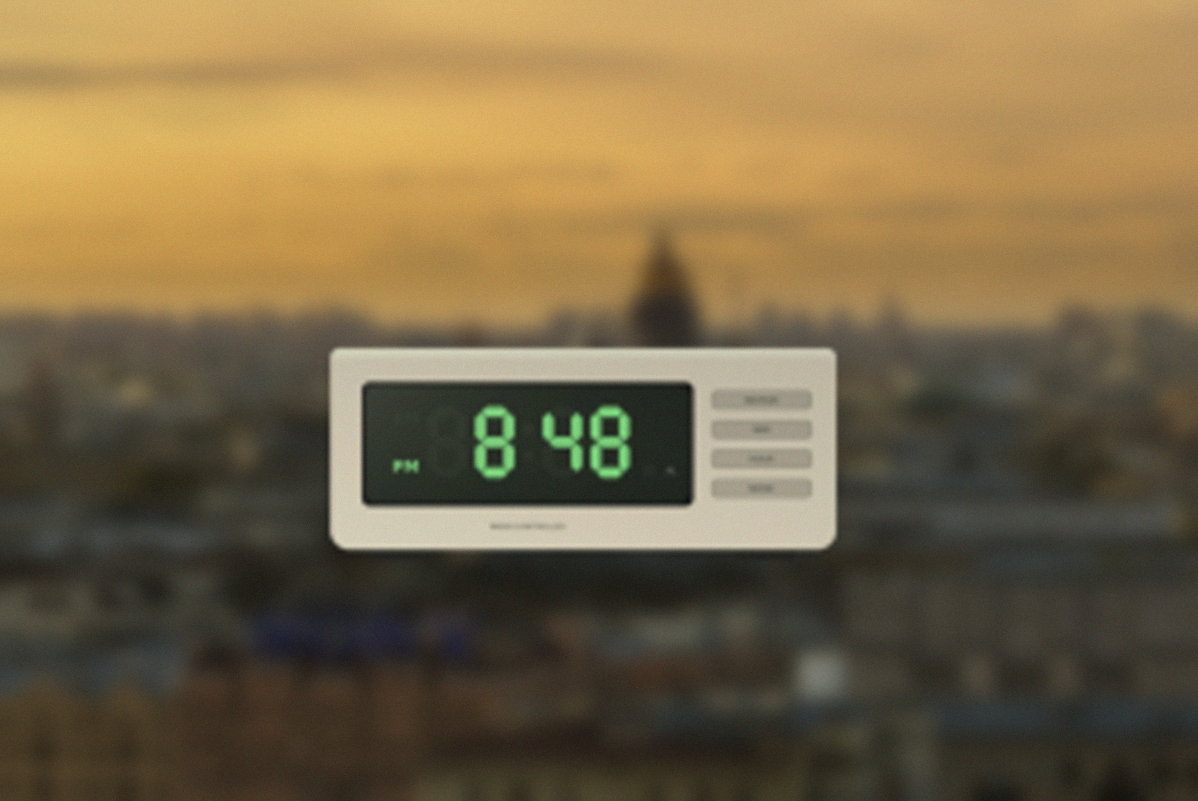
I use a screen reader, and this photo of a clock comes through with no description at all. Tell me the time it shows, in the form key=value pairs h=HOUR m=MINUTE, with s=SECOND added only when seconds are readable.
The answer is h=8 m=48
